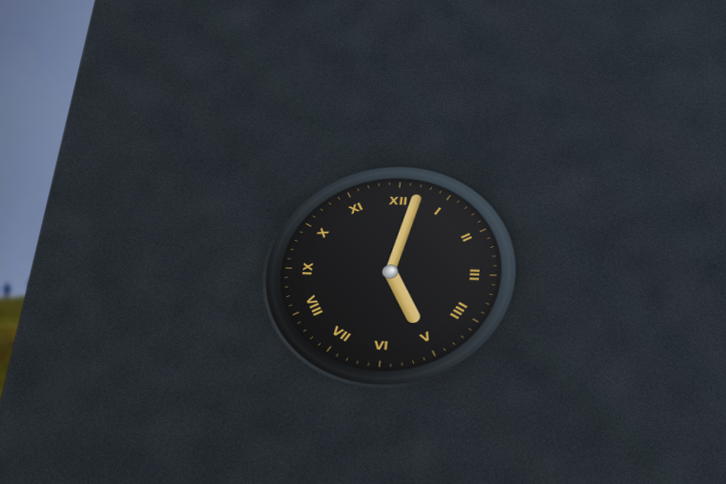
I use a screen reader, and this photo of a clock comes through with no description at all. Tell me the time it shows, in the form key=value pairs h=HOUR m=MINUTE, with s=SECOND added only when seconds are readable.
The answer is h=5 m=2
